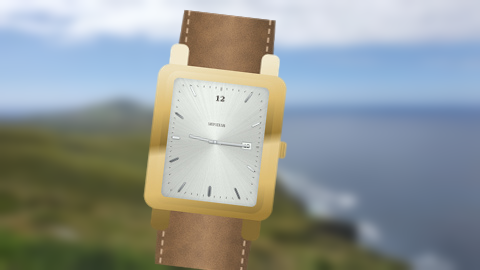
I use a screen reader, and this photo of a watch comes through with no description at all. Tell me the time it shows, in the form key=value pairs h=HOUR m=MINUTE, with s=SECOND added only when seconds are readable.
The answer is h=9 m=15
